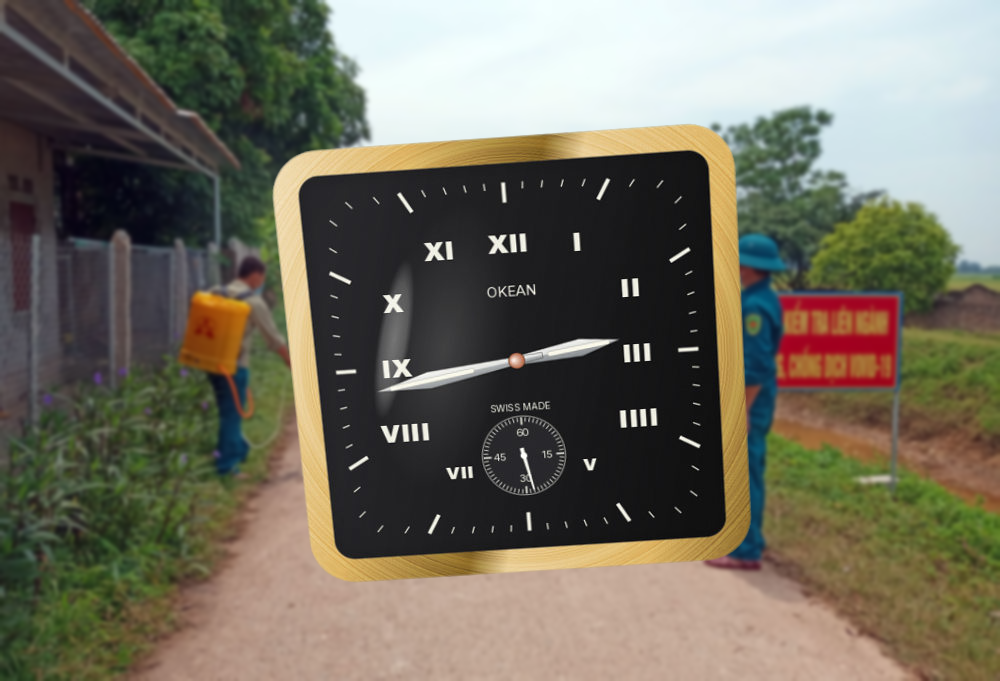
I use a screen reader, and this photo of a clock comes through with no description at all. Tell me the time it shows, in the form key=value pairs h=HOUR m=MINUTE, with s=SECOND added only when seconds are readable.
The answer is h=2 m=43 s=28
